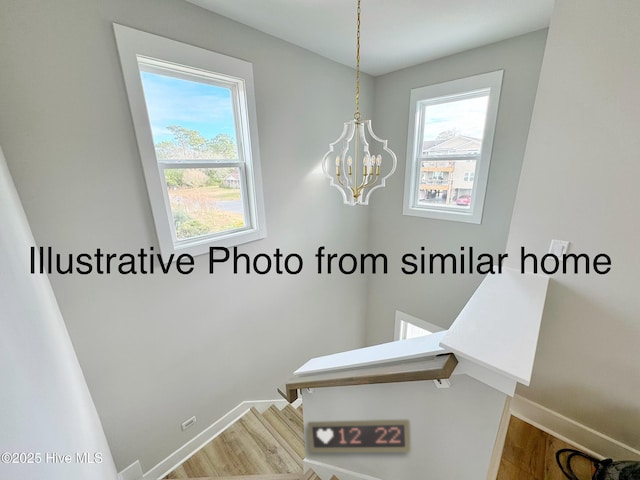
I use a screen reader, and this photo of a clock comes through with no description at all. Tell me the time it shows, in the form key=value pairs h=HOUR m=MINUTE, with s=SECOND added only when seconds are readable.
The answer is h=12 m=22
